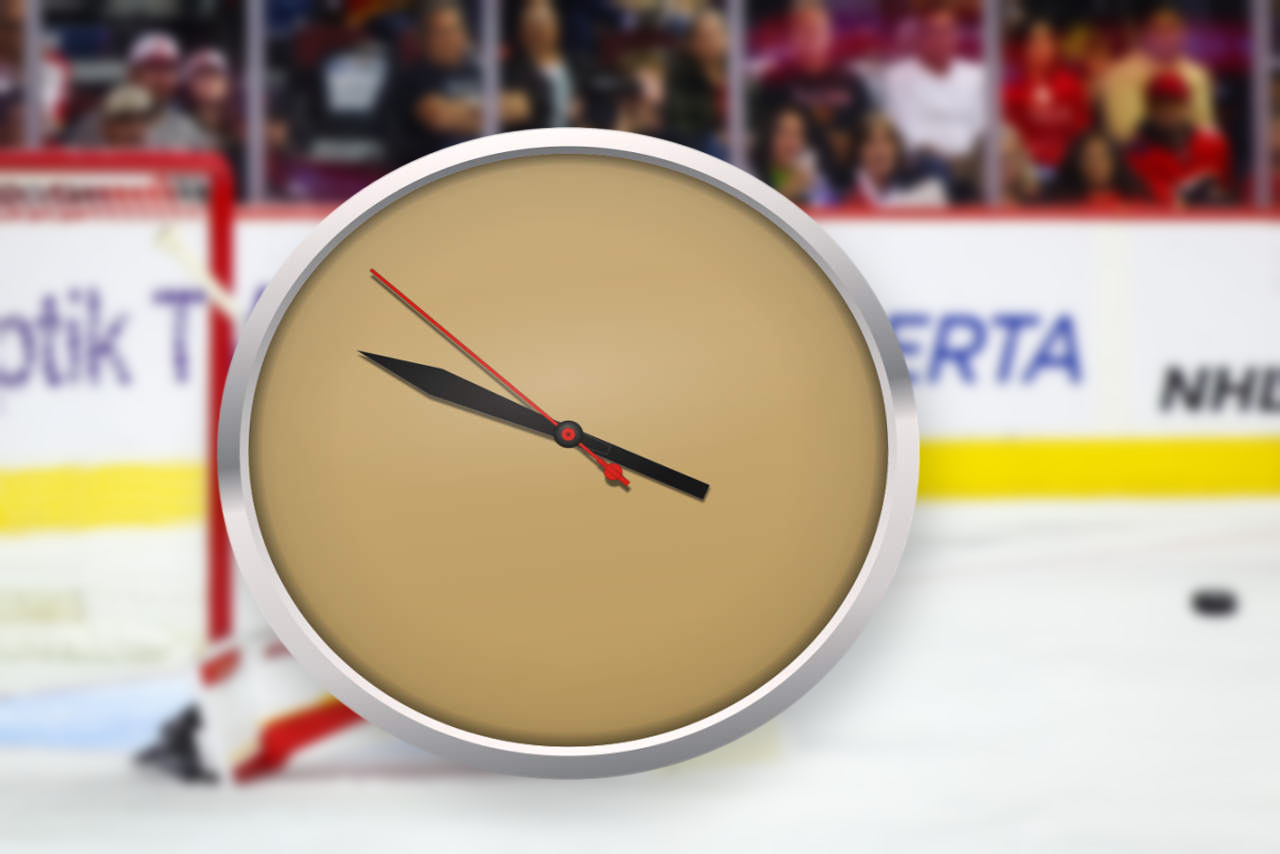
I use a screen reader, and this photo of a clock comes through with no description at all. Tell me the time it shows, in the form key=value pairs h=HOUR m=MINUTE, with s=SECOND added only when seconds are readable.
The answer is h=3 m=48 s=52
